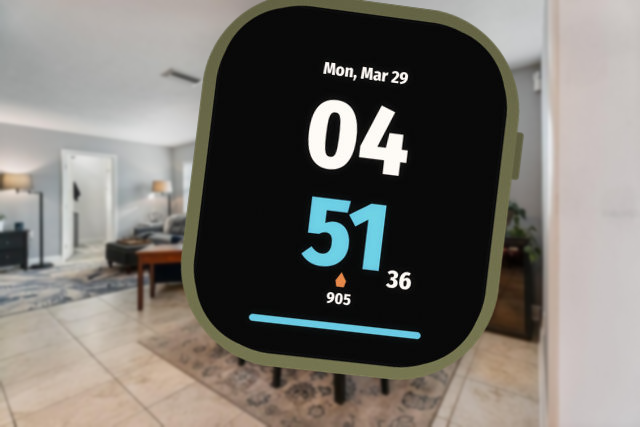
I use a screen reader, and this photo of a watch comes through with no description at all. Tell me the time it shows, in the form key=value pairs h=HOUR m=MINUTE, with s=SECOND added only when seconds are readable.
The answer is h=4 m=51 s=36
